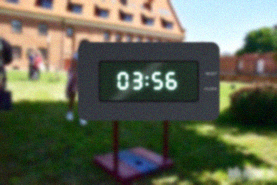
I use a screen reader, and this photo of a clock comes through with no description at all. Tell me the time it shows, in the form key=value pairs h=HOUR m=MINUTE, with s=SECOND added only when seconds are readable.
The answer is h=3 m=56
